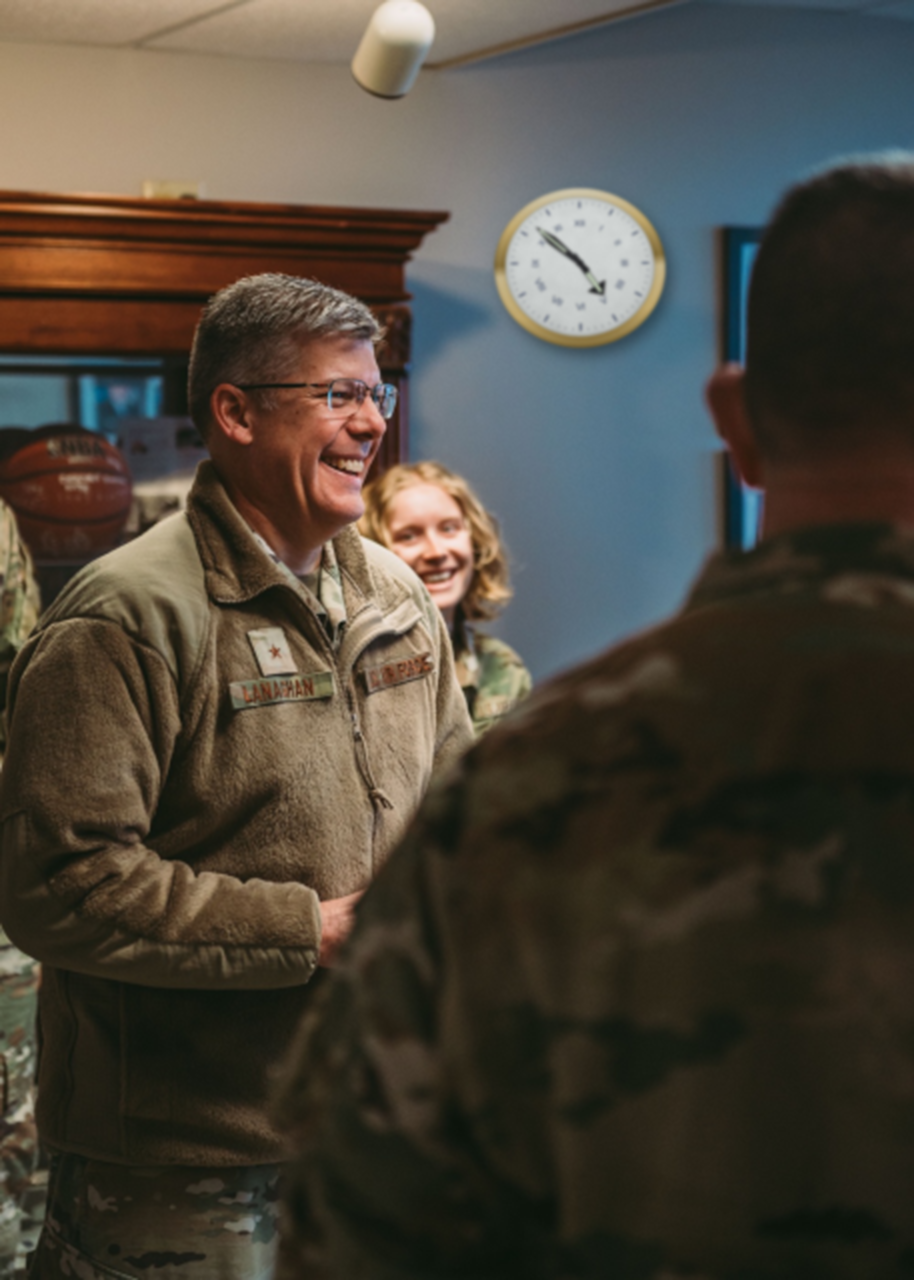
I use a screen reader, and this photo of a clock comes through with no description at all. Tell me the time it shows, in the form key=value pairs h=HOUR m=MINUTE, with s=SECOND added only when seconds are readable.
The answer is h=4 m=52
